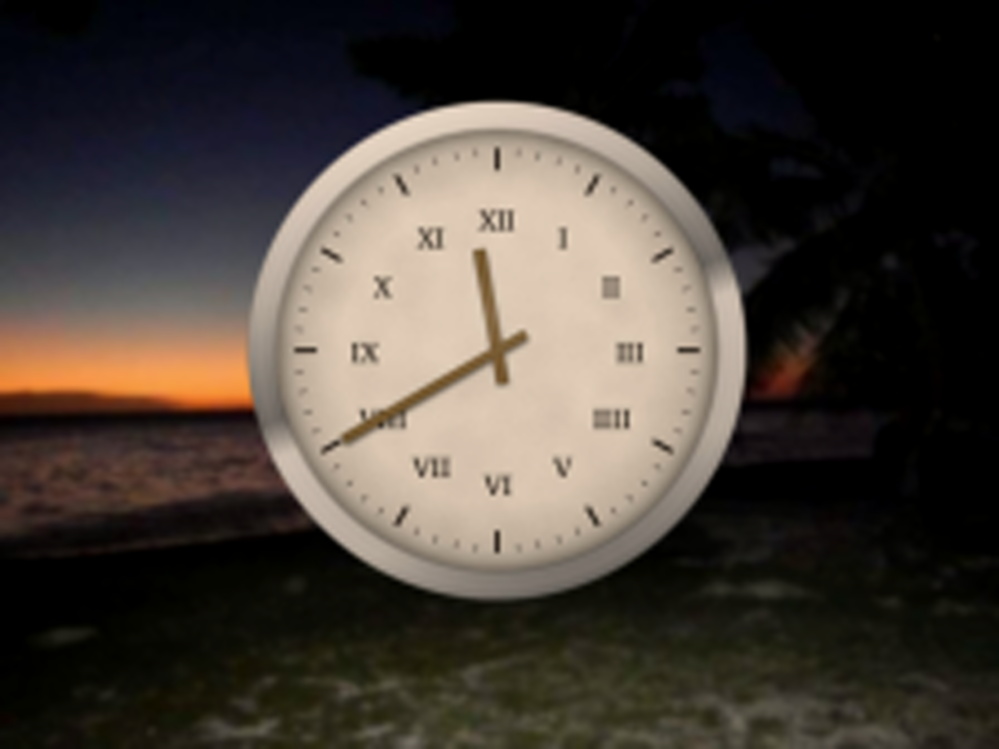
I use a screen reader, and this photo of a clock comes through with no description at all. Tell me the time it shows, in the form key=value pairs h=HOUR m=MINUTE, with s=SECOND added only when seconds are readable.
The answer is h=11 m=40
